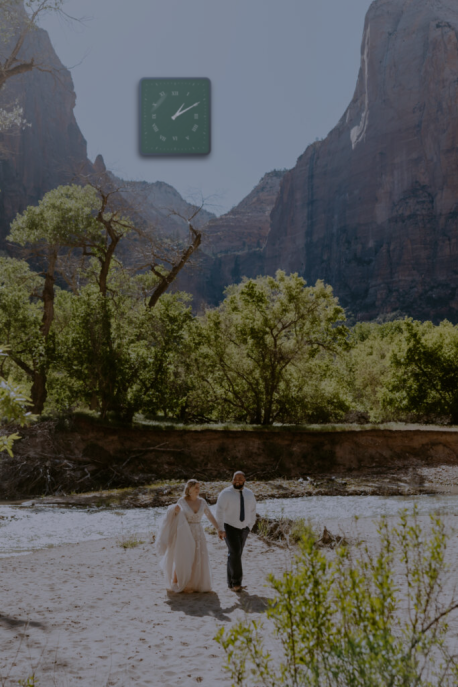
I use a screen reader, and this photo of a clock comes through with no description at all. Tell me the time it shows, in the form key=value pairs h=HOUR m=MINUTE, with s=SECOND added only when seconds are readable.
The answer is h=1 m=10
